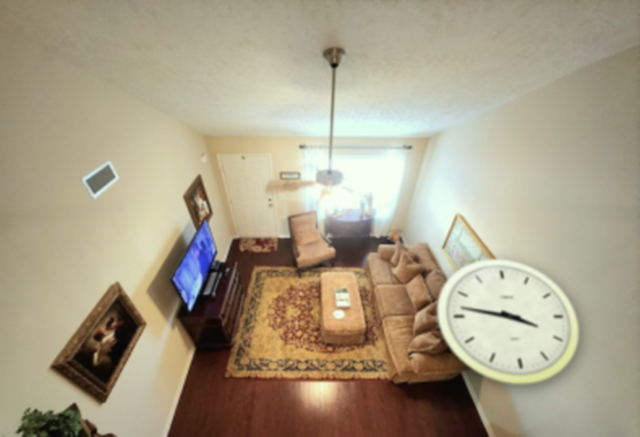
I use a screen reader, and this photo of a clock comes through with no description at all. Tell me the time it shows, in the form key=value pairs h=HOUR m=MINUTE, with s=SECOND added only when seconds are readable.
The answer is h=3 m=47
